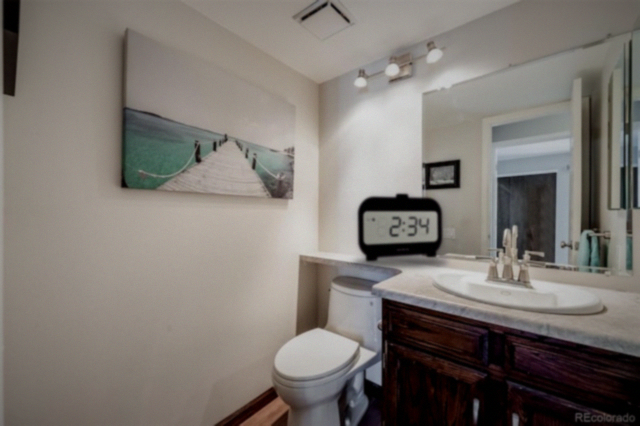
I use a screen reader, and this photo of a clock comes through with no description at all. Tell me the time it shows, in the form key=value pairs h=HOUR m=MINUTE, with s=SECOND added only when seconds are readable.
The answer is h=2 m=34
